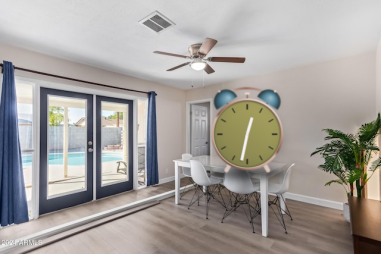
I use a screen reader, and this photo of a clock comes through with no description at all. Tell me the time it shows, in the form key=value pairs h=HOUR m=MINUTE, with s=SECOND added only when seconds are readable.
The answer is h=12 m=32
